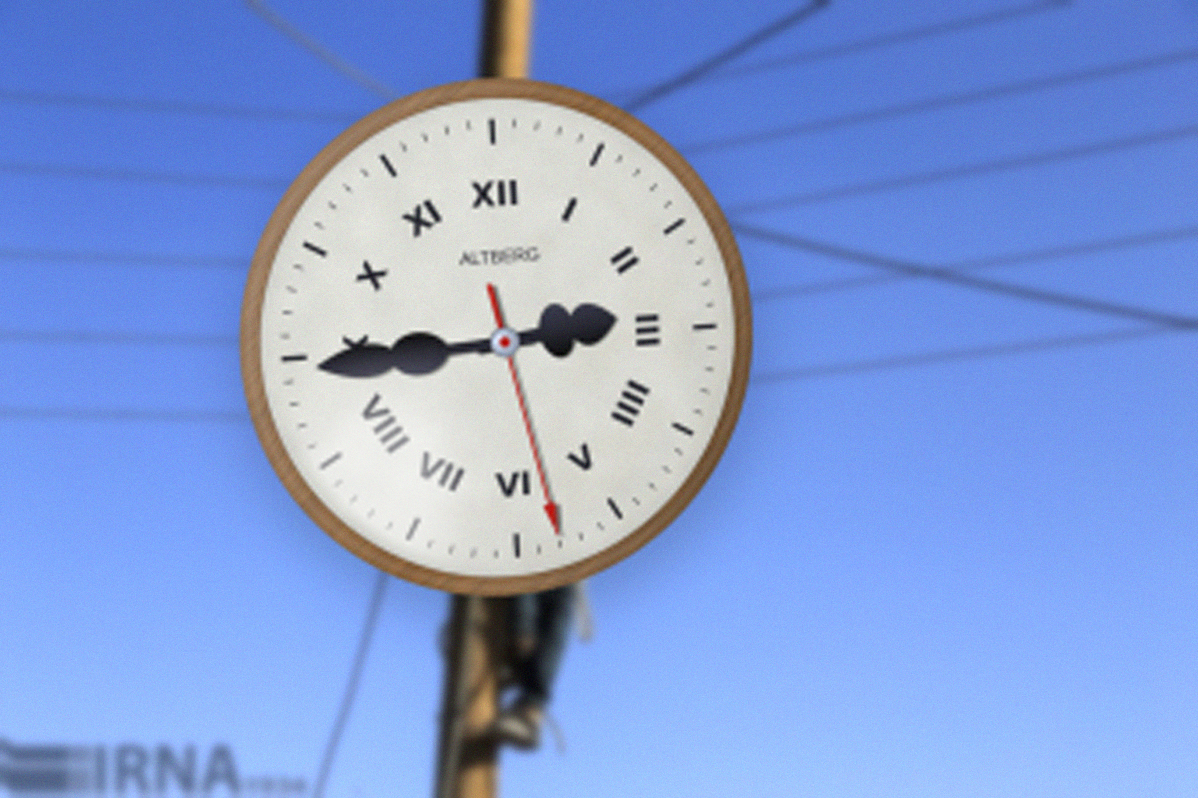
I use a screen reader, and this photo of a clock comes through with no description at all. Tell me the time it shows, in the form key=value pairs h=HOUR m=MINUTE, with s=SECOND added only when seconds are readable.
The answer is h=2 m=44 s=28
